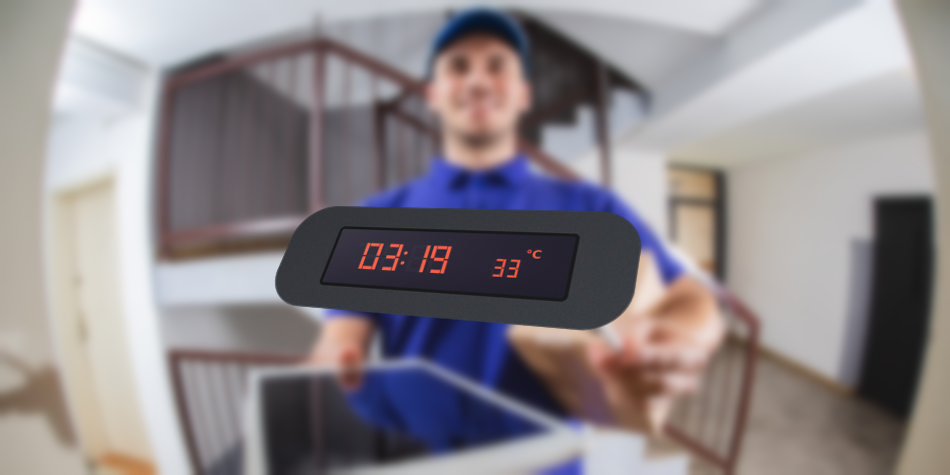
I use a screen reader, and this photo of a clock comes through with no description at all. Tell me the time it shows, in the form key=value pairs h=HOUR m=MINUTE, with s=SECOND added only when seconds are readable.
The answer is h=3 m=19
